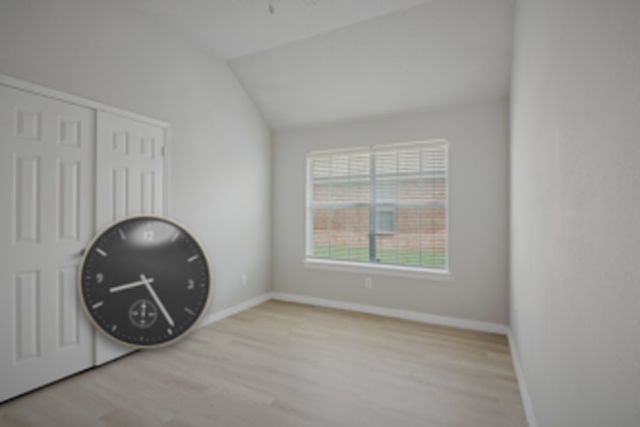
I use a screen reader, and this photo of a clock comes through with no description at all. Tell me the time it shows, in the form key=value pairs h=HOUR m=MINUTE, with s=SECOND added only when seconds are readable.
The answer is h=8 m=24
